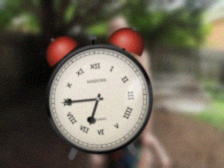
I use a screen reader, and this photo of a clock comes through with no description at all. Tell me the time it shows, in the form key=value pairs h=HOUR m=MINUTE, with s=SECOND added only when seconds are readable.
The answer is h=6 m=45
